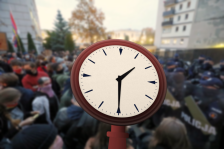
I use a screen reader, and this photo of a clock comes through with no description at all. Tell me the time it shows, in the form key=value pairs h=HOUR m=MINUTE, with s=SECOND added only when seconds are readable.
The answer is h=1 m=30
